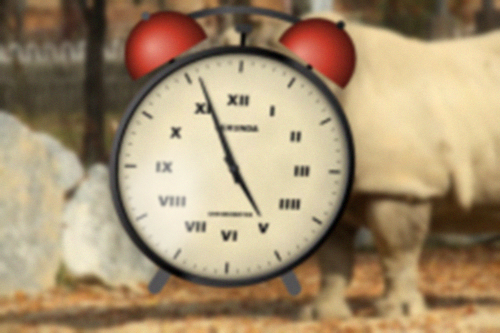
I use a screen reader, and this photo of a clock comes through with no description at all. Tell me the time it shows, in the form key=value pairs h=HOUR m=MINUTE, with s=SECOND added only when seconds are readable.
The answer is h=4 m=56
